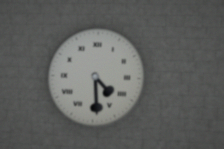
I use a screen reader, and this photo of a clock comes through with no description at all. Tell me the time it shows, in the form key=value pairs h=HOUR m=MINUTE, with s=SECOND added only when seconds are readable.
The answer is h=4 m=29
